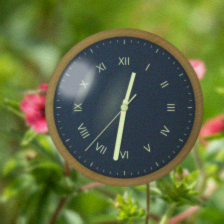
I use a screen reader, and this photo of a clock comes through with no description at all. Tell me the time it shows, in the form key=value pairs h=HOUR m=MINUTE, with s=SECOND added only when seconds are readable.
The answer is h=12 m=31 s=37
